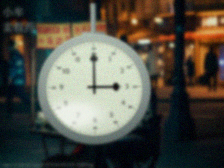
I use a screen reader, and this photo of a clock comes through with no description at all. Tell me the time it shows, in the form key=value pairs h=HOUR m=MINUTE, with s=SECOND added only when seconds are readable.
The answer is h=3 m=0
